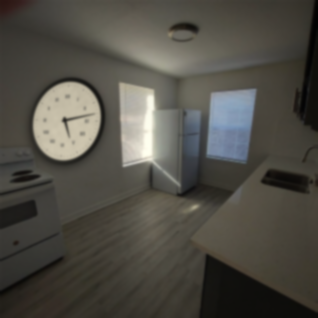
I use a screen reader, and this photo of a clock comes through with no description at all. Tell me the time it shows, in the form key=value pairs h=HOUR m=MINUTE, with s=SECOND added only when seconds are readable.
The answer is h=5 m=13
